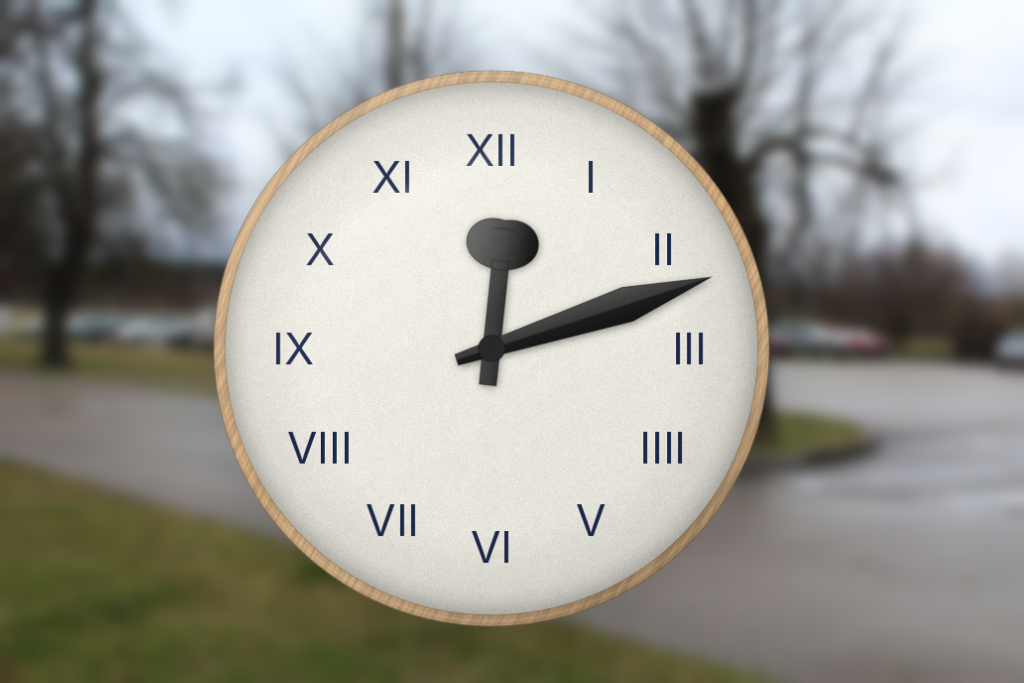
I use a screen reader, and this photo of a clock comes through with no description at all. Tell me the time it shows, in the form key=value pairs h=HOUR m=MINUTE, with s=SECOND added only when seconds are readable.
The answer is h=12 m=12
